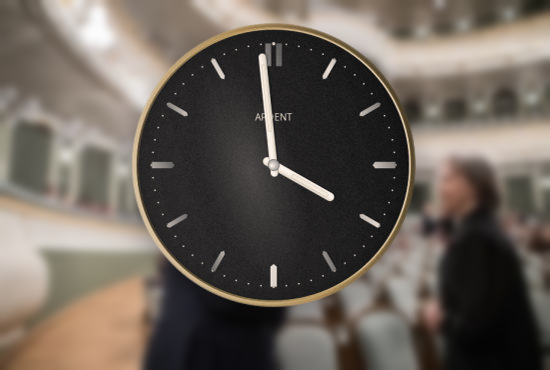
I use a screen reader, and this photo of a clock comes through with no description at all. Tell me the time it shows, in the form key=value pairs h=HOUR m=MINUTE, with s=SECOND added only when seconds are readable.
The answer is h=3 m=59
